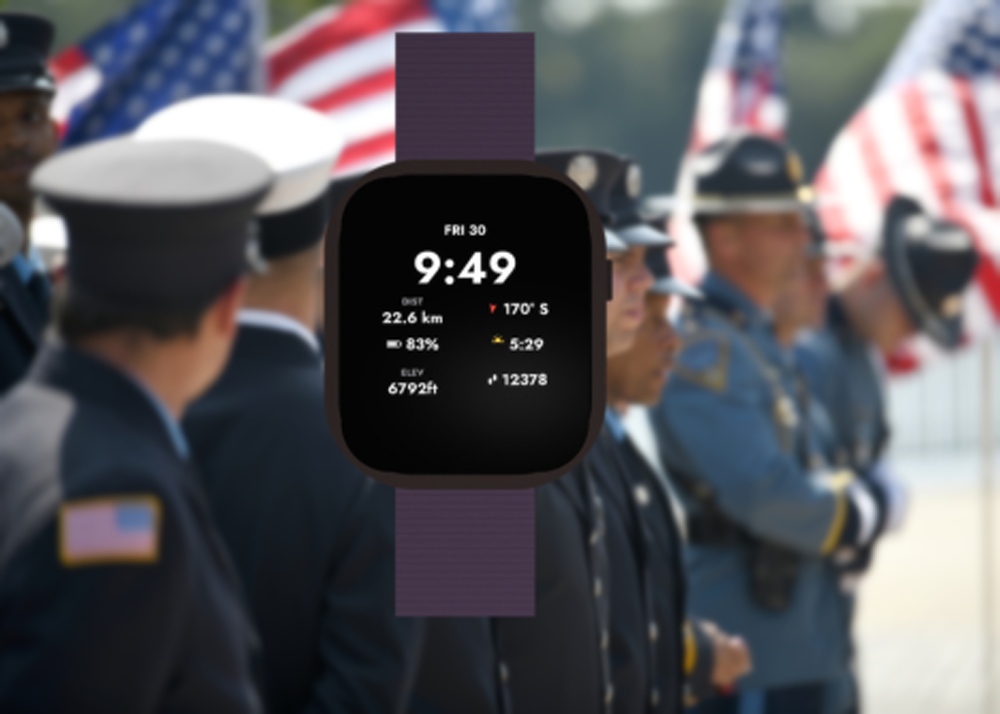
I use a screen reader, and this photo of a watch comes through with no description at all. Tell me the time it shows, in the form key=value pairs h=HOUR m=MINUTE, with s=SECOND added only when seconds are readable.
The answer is h=9 m=49
